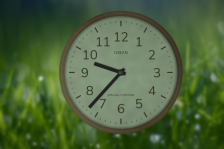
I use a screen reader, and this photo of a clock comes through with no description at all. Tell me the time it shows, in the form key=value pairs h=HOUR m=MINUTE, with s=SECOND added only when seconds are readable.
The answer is h=9 m=37
